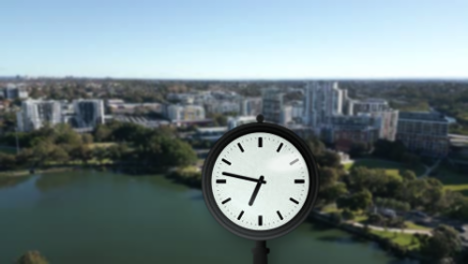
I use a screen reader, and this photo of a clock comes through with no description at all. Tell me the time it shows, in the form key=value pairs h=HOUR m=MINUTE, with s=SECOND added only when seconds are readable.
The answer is h=6 m=47
